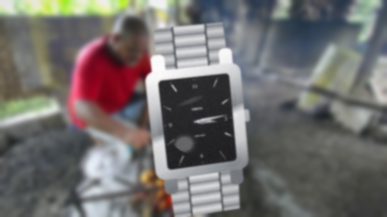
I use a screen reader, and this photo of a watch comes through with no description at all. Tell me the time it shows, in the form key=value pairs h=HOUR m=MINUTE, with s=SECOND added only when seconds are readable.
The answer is h=3 m=14
